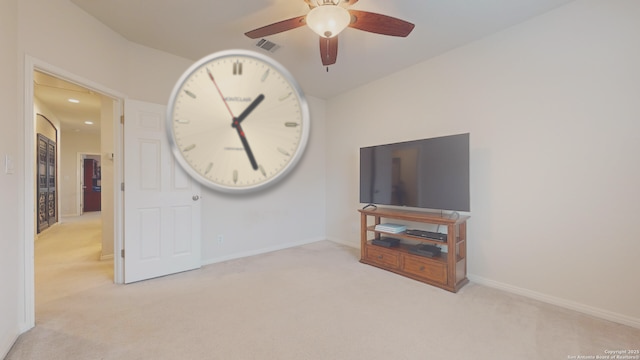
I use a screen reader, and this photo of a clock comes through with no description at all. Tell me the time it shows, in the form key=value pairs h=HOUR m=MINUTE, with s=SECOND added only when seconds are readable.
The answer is h=1 m=25 s=55
